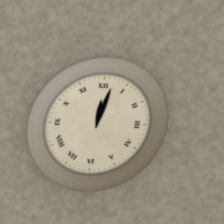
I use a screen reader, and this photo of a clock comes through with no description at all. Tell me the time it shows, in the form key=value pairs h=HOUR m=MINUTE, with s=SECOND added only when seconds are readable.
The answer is h=12 m=2
